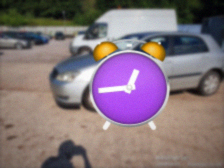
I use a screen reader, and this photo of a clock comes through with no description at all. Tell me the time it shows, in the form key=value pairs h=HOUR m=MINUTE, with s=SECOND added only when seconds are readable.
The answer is h=12 m=44
